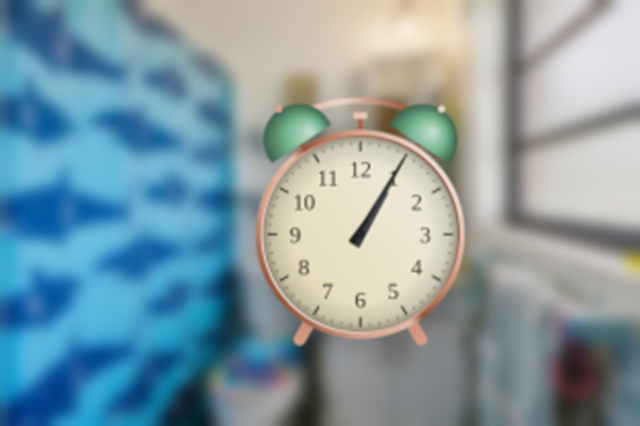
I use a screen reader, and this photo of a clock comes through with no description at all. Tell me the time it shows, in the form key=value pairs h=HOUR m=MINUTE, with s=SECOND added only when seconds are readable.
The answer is h=1 m=5
